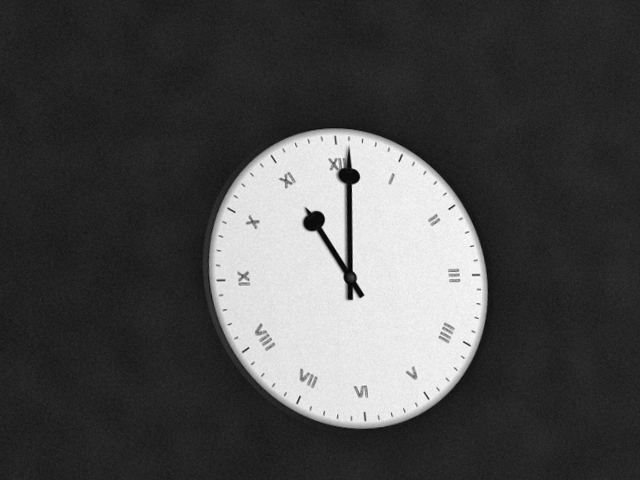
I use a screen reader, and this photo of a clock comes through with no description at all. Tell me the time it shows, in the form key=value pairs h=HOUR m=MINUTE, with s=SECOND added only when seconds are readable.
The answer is h=11 m=1
